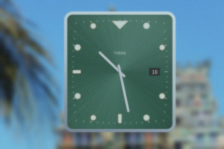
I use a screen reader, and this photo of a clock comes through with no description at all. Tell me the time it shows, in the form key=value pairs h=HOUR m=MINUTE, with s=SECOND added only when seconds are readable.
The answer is h=10 m=28
